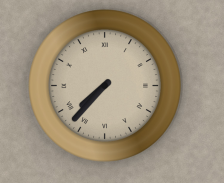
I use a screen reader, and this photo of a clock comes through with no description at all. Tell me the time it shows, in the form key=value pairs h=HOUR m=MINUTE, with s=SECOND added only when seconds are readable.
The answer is h=7 m=37
